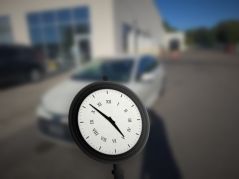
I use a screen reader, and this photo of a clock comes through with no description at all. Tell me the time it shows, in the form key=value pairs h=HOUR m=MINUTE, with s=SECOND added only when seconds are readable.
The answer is h=4 m=52
